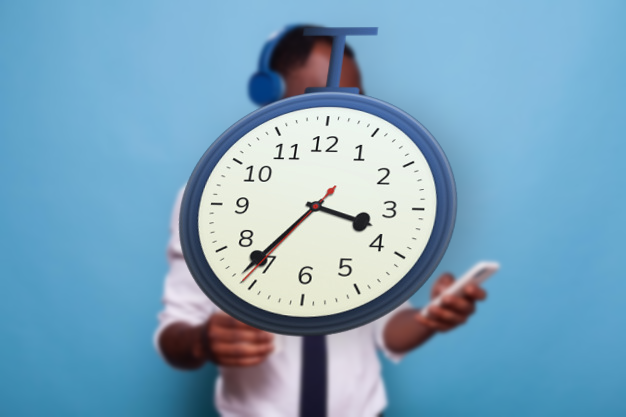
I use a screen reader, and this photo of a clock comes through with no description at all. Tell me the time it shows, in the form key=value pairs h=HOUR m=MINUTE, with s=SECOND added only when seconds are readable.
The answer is h=3 m=36 s=36
